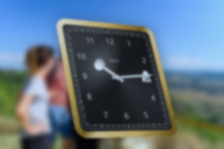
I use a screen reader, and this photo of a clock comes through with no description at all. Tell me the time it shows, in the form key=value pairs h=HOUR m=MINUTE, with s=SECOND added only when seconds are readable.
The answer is h=10 m=14
